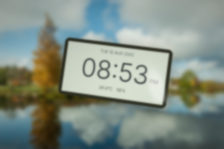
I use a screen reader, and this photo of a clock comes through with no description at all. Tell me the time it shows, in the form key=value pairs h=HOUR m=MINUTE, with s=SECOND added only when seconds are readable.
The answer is h=8 m=53
